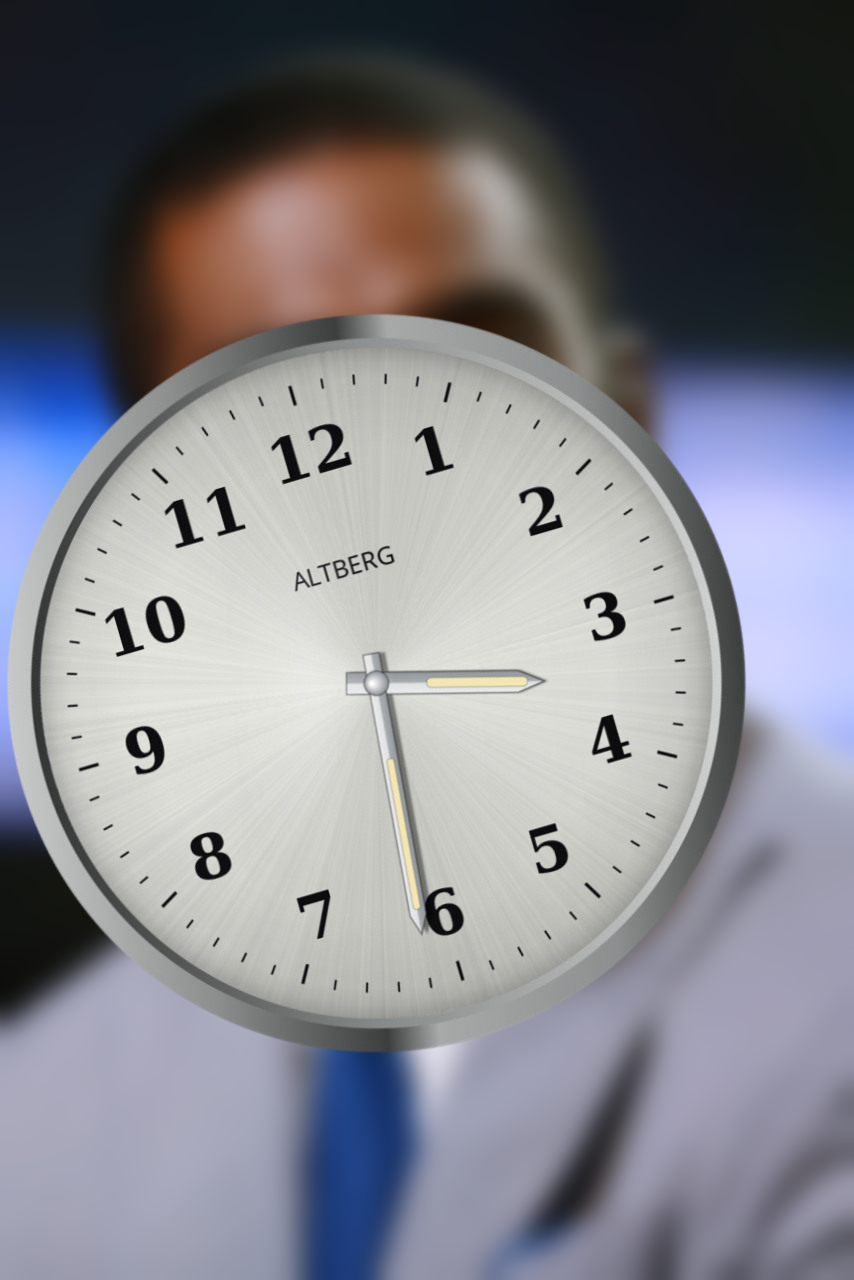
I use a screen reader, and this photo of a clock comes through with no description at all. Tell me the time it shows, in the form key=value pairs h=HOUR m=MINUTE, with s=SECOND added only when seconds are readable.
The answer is h=3 m=31
